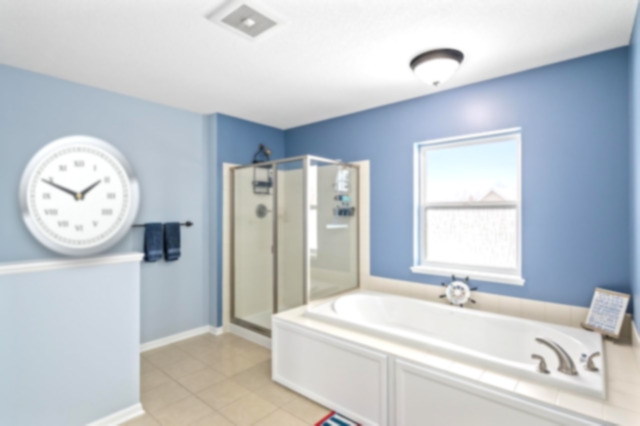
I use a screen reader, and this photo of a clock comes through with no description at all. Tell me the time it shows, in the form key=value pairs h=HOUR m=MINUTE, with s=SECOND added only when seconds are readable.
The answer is h=1 m=49
